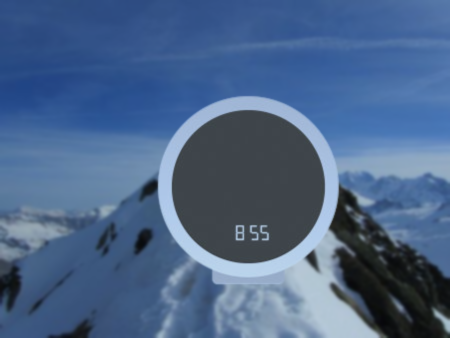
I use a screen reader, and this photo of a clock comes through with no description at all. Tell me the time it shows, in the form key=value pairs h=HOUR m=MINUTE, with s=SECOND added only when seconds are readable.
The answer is h=8 m=55
